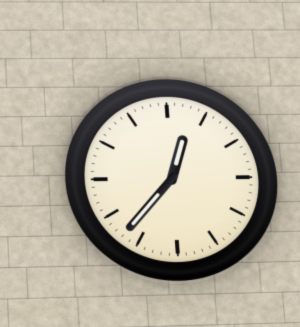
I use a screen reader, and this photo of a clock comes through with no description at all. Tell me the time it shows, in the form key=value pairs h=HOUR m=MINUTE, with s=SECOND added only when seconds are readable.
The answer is h=12 m=37
